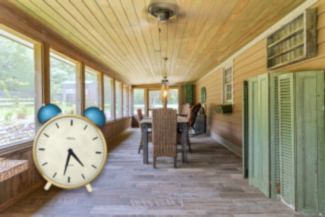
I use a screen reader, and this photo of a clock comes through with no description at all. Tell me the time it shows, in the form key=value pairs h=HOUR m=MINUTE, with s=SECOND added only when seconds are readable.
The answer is h=4 m=32
